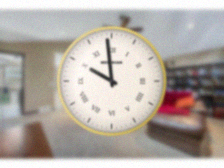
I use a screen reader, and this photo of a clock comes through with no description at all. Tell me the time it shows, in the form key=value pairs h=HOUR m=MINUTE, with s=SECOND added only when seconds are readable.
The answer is h=9 m=59
